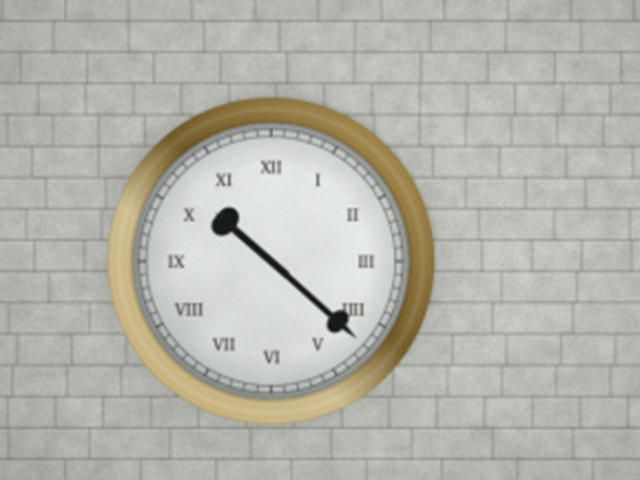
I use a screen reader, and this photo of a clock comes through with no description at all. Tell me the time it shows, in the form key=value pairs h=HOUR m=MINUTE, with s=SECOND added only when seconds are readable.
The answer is h=10 m=22
